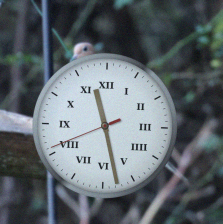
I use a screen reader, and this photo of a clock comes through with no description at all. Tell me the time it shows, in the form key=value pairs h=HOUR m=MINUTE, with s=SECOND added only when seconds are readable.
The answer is h=11 m=27 s=41
